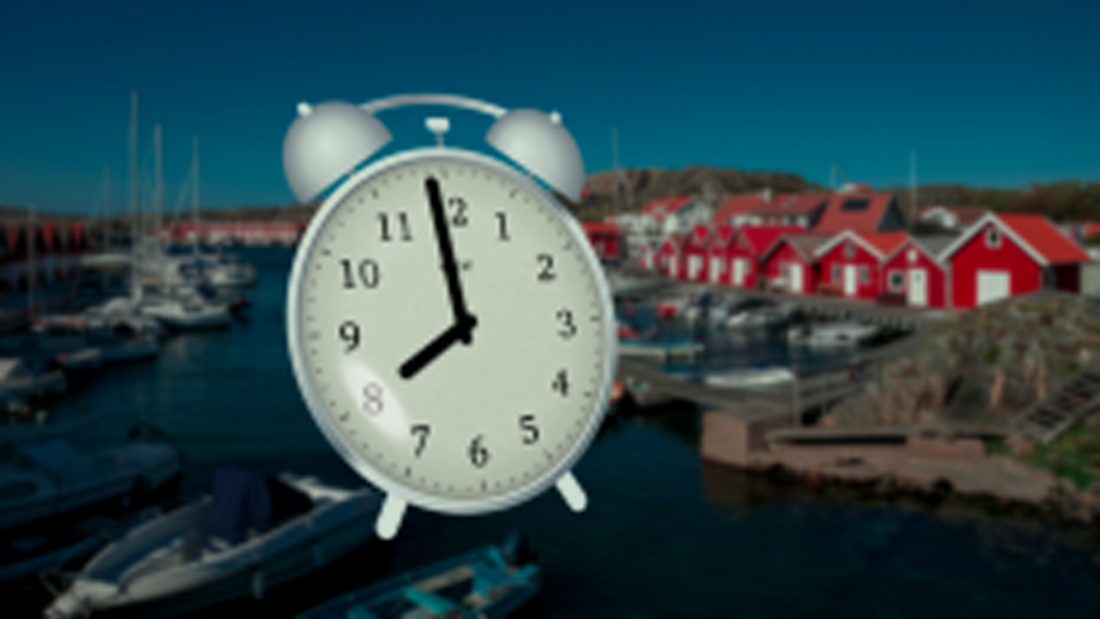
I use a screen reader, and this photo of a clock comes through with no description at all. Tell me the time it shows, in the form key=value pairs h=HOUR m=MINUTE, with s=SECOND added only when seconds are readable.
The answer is h=7 m=59
